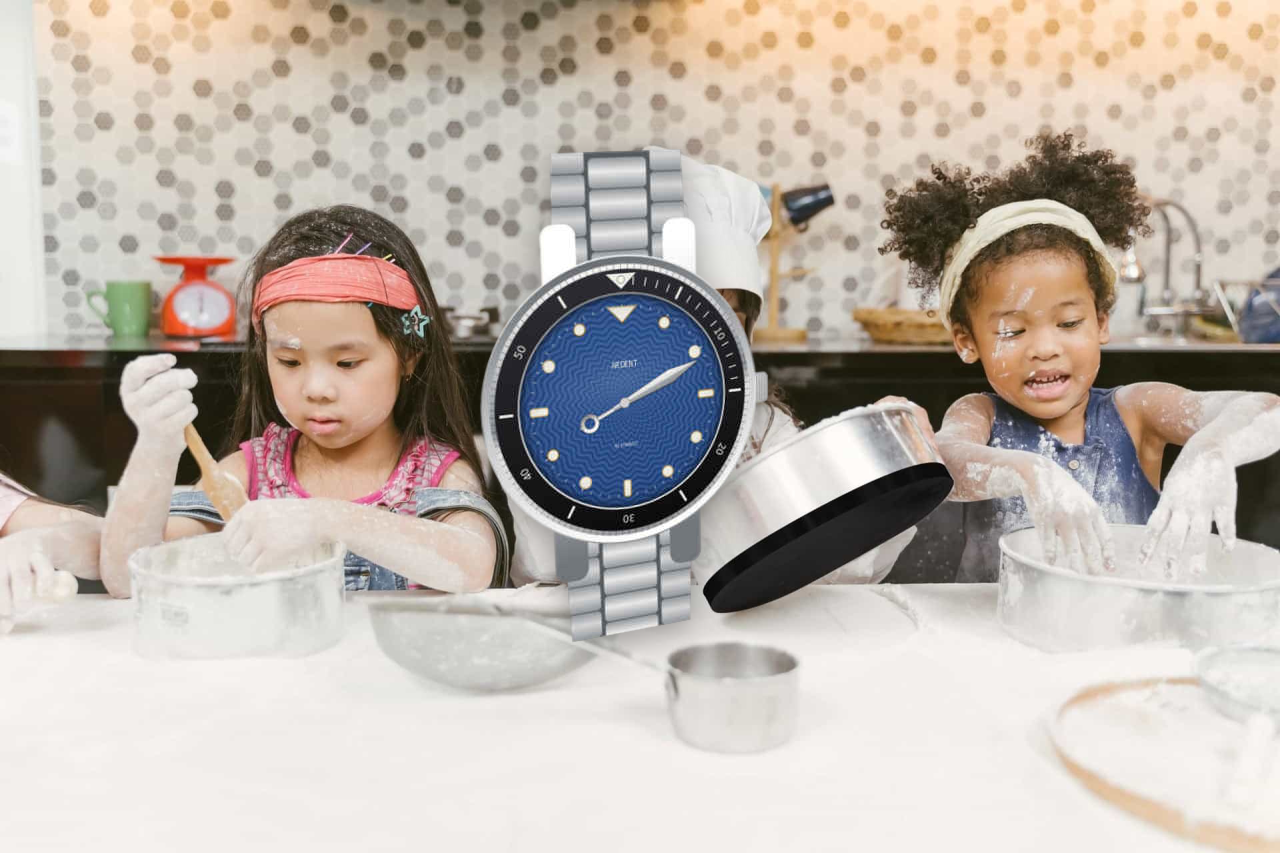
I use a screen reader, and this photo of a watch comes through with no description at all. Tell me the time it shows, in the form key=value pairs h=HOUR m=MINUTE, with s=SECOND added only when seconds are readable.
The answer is h=8 m=11
